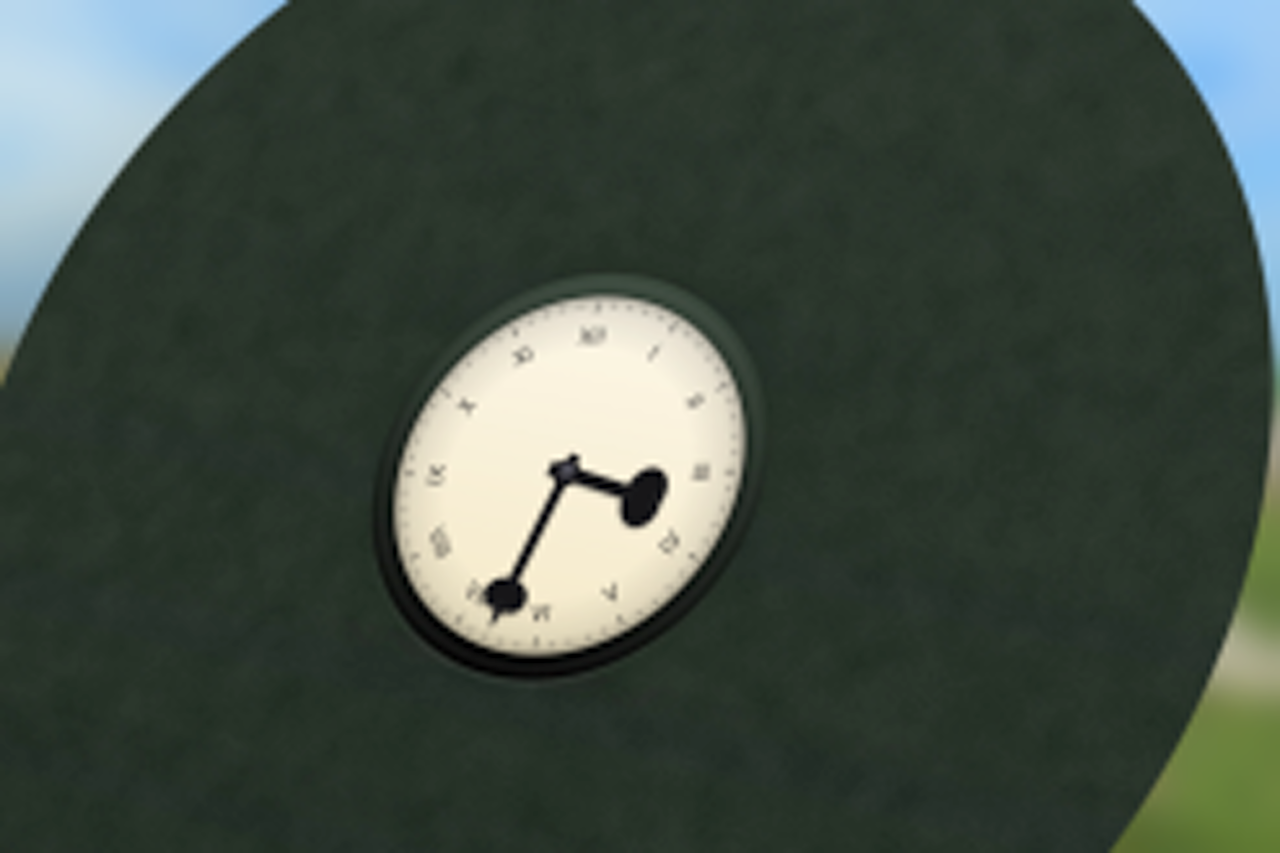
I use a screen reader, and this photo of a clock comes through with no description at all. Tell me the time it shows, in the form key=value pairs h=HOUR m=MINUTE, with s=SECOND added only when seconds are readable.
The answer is h=3 m=33
